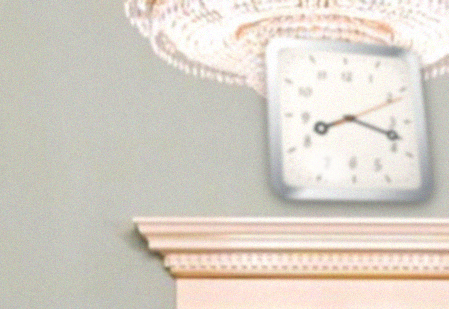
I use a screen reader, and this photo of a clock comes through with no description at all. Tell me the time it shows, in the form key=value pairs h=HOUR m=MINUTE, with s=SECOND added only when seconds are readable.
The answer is h=8 m=18 s=11
